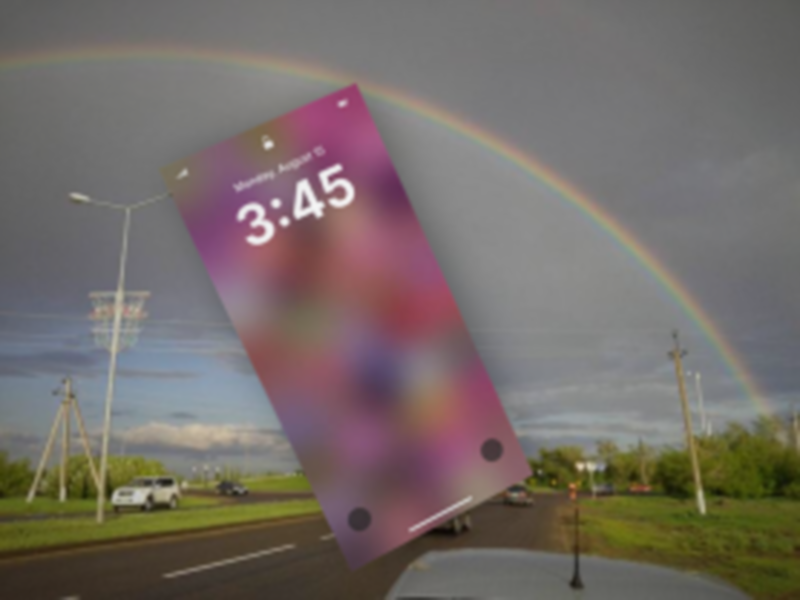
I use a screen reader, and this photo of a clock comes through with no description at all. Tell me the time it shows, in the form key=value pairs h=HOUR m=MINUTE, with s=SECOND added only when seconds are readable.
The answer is h=3 m=45
